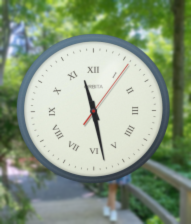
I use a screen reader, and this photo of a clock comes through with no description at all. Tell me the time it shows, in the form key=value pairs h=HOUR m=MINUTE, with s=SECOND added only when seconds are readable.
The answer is h=11 m=28 s=6
